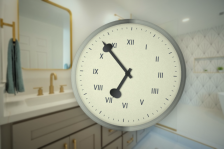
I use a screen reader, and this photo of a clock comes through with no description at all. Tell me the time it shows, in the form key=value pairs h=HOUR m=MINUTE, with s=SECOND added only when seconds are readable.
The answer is h=6 m=53
